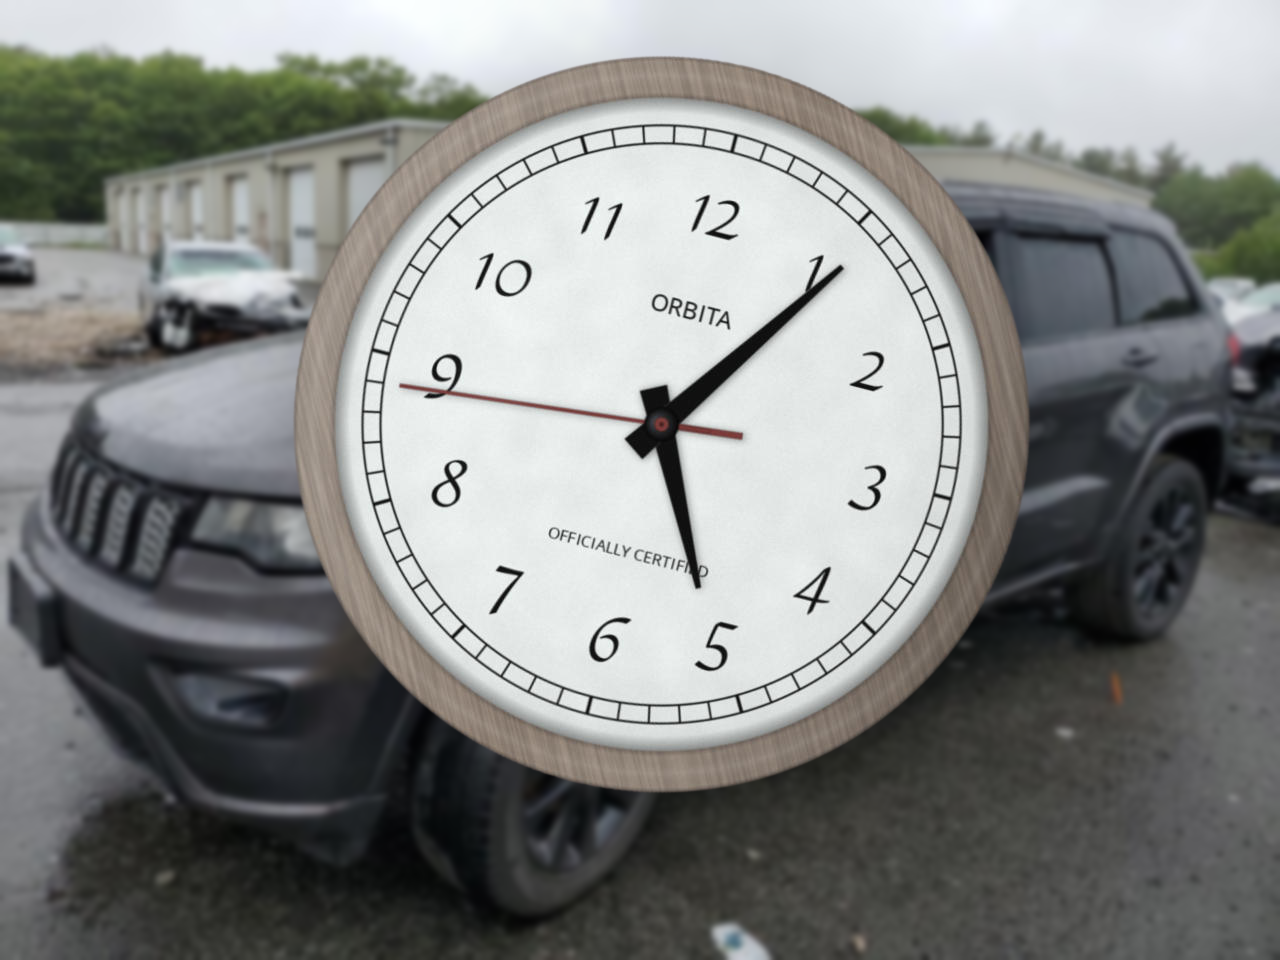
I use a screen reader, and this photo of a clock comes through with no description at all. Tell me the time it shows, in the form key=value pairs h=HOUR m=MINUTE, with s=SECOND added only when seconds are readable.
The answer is h=5 m=5 s=44
